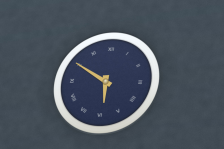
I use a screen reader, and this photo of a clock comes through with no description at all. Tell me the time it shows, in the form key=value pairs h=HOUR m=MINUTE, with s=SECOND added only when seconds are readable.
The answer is h=5 m=50
